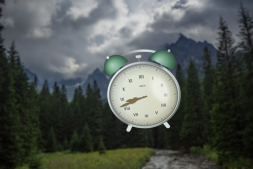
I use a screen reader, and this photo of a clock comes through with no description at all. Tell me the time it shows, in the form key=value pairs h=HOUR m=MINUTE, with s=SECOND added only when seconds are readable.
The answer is h=8 m=42
